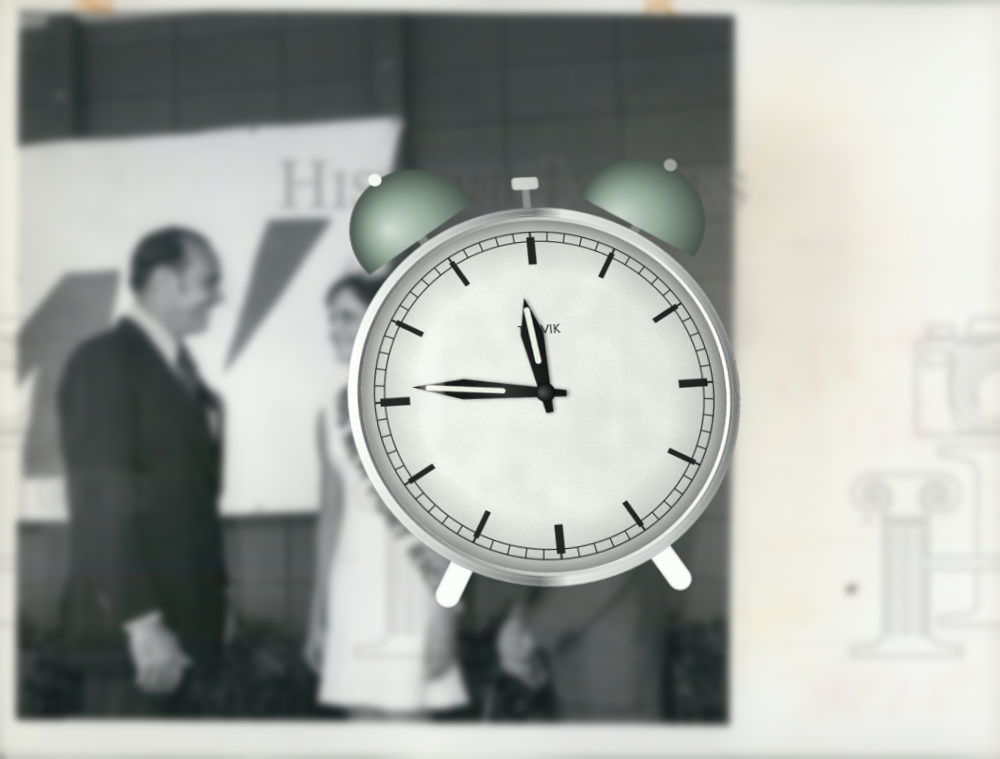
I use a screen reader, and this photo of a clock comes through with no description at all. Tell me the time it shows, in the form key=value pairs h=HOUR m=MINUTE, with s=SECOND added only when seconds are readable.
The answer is h=11 m=46
